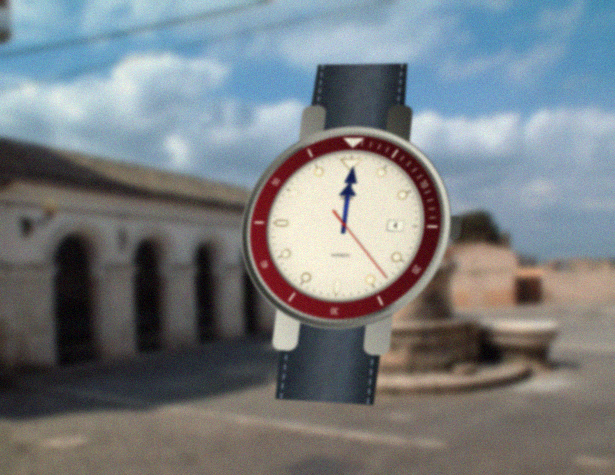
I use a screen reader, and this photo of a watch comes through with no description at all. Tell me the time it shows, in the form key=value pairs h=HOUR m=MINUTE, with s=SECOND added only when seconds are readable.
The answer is h=12 m=0 s=23
